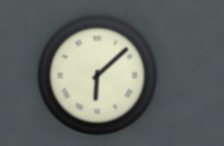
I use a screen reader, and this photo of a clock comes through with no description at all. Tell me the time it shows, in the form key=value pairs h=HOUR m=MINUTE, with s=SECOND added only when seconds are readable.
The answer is h=6 m=8
